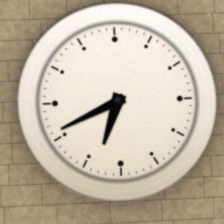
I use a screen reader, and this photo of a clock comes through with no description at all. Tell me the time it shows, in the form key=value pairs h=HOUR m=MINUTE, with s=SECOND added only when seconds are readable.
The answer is h=6 m=41
